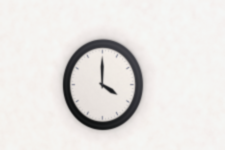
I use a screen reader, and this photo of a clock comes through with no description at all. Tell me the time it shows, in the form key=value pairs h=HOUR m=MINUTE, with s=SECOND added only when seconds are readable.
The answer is h=4 m=0
